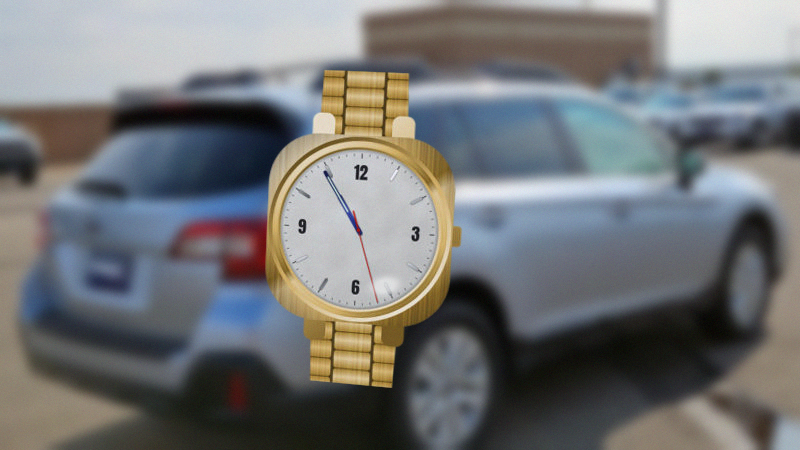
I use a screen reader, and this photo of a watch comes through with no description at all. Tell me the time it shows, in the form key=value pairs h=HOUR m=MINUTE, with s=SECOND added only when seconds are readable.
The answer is h=10 m=54 s=27
